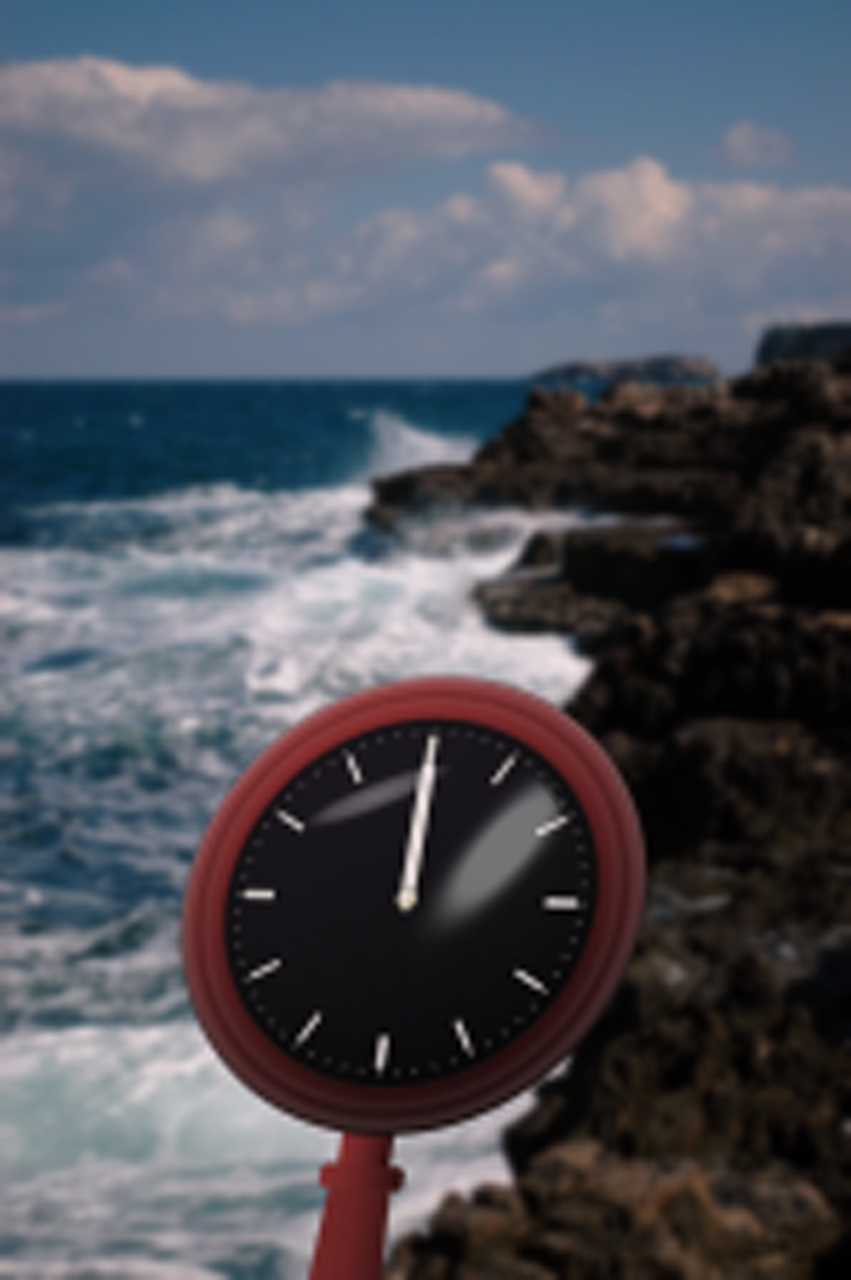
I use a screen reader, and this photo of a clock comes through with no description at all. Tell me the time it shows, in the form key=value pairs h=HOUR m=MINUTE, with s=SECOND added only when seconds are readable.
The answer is h=12 m=0
